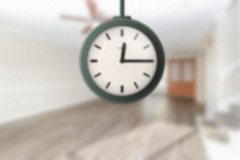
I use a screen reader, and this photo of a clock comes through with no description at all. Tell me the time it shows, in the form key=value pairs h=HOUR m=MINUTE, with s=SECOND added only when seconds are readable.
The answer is h=12 m=15
